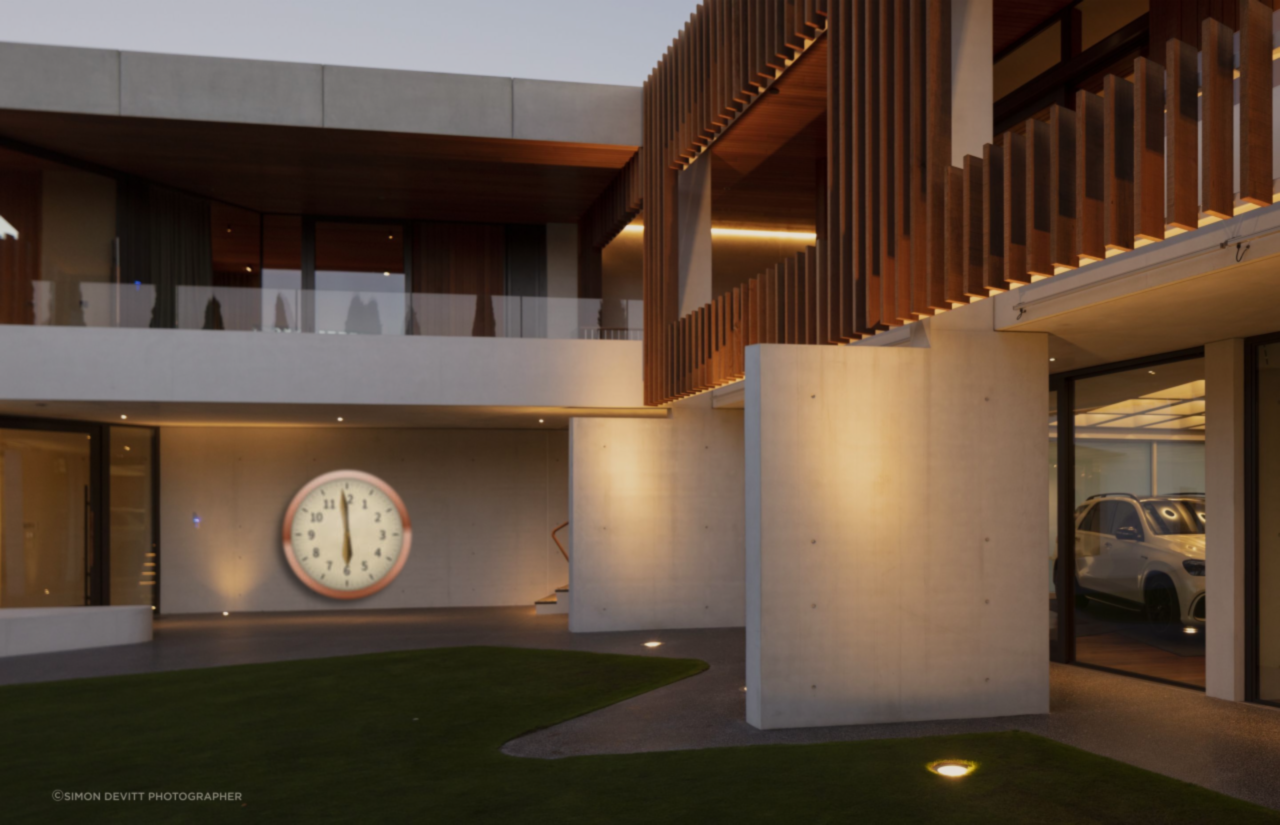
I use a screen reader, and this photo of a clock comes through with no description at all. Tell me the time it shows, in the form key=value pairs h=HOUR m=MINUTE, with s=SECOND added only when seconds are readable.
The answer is h=5 m=59
